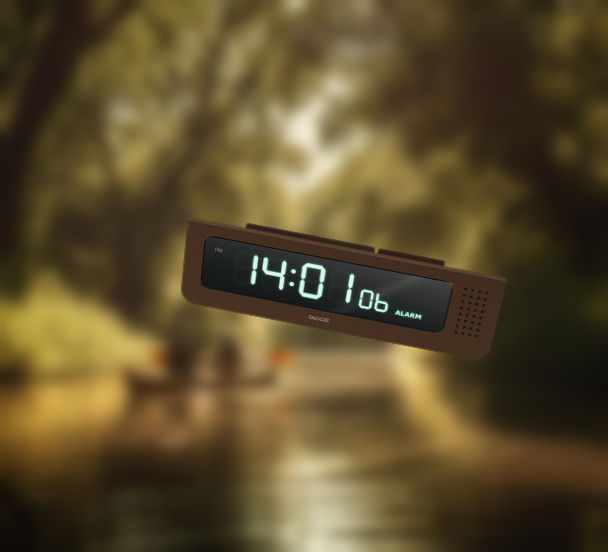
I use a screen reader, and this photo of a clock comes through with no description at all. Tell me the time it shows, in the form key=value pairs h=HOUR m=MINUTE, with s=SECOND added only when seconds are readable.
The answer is h=14 m=1 s=6
